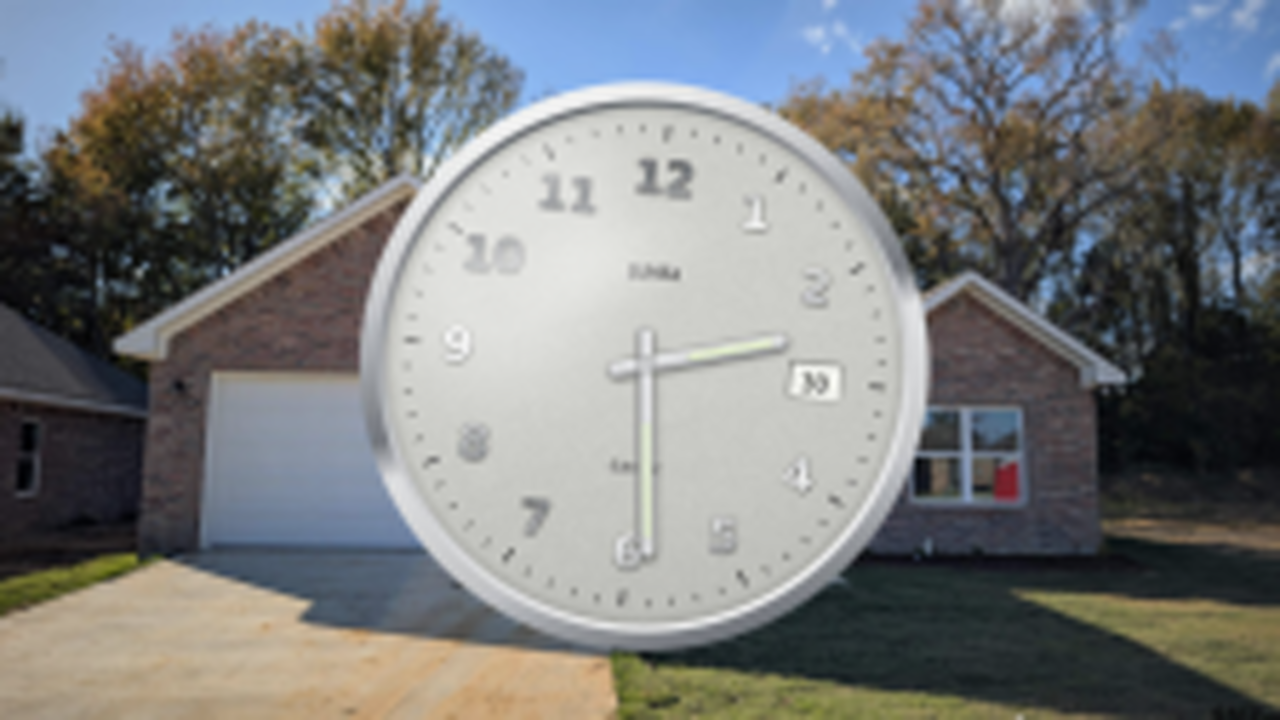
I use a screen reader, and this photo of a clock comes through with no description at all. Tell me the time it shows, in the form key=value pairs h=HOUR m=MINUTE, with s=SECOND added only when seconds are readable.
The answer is h=2 m=29
